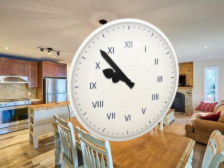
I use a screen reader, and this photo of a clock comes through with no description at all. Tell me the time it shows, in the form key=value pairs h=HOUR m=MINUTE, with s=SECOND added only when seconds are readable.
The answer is h=9 m=53
